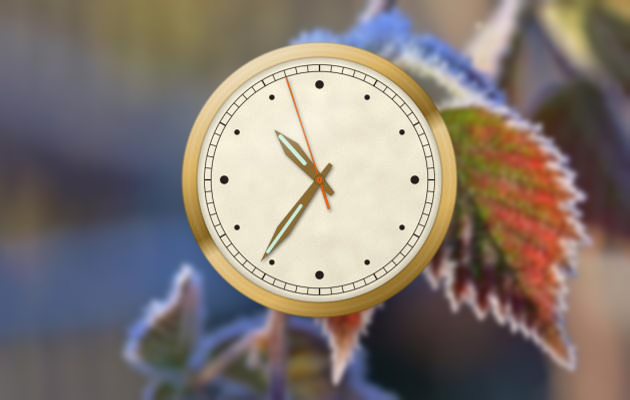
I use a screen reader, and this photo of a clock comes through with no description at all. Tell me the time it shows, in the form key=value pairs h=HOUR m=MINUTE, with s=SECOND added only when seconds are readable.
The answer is h=10 m=35 s=57
